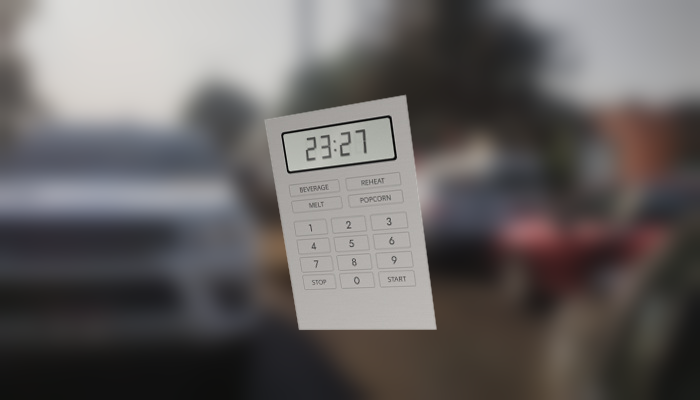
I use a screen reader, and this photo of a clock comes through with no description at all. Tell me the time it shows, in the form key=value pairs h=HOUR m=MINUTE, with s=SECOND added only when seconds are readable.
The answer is h=23 m=27
